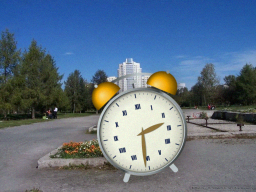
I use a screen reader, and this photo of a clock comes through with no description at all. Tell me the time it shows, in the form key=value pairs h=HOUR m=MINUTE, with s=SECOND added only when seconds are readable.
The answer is h=2 m=31
